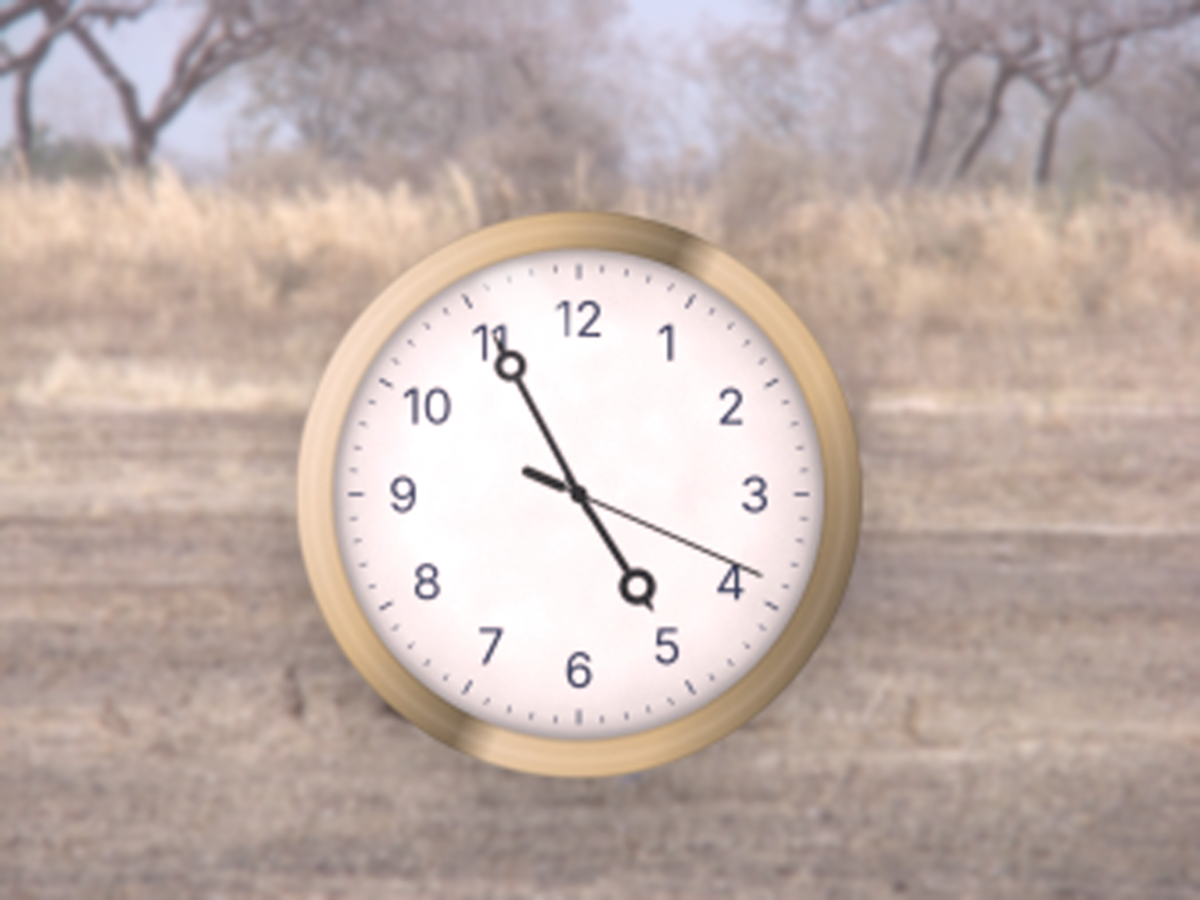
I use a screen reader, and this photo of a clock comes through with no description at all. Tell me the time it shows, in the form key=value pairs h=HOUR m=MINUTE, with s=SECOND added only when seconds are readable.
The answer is h=4 m=55 s=19
